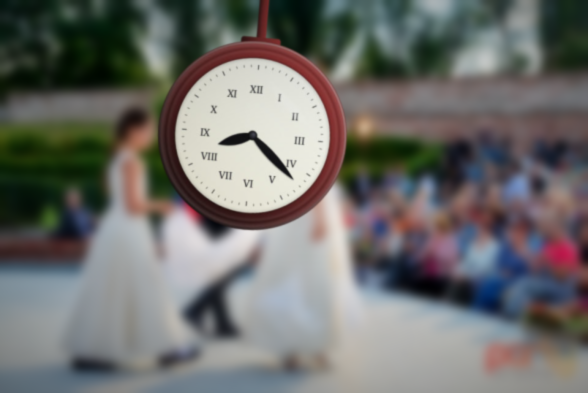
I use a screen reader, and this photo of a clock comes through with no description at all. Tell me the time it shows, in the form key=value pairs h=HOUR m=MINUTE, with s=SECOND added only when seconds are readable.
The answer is h=8 m=22
